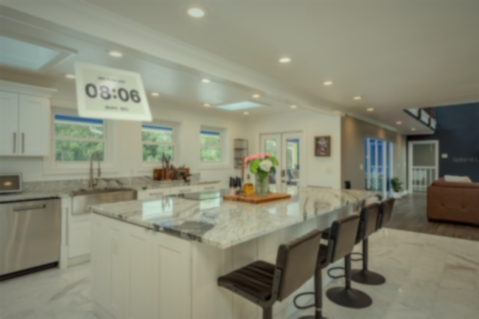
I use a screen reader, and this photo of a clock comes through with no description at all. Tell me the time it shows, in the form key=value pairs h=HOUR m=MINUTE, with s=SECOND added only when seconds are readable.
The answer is h=8 m=6
